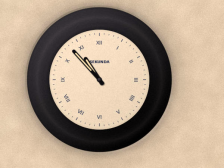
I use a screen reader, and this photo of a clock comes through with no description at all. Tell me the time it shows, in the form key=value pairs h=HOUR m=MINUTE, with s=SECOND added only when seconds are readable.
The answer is h=10 m=53
